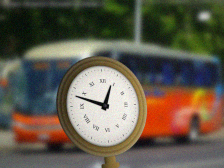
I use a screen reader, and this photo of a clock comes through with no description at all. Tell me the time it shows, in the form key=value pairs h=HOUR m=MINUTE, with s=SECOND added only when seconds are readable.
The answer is h=12 m=48
